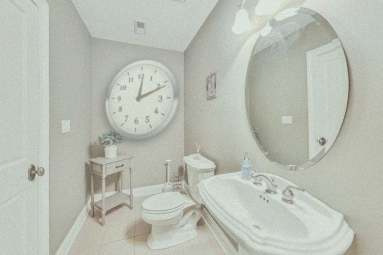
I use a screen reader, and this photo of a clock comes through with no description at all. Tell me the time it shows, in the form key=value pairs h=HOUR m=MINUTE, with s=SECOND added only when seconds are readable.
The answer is h=12 m=11
